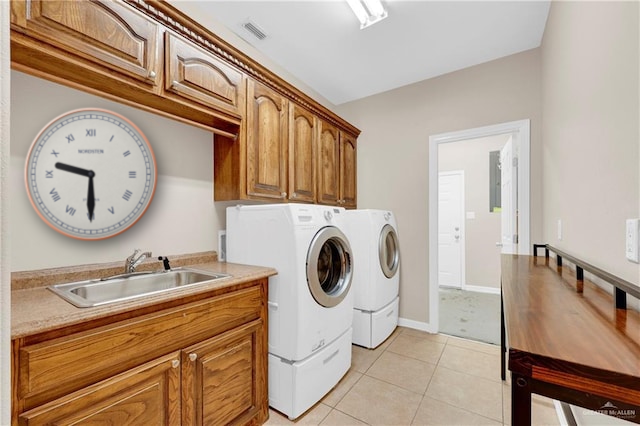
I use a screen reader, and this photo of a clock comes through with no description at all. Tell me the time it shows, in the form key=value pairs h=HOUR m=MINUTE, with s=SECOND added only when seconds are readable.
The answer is h=9 m=30
